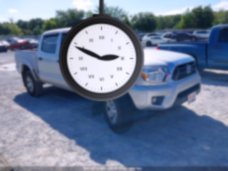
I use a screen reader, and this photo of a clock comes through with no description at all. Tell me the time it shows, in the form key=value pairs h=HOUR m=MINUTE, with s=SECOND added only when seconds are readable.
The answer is h=2 m=49
